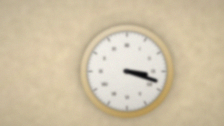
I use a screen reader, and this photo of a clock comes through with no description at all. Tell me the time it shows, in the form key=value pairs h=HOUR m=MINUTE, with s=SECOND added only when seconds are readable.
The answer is h=3 m=18
